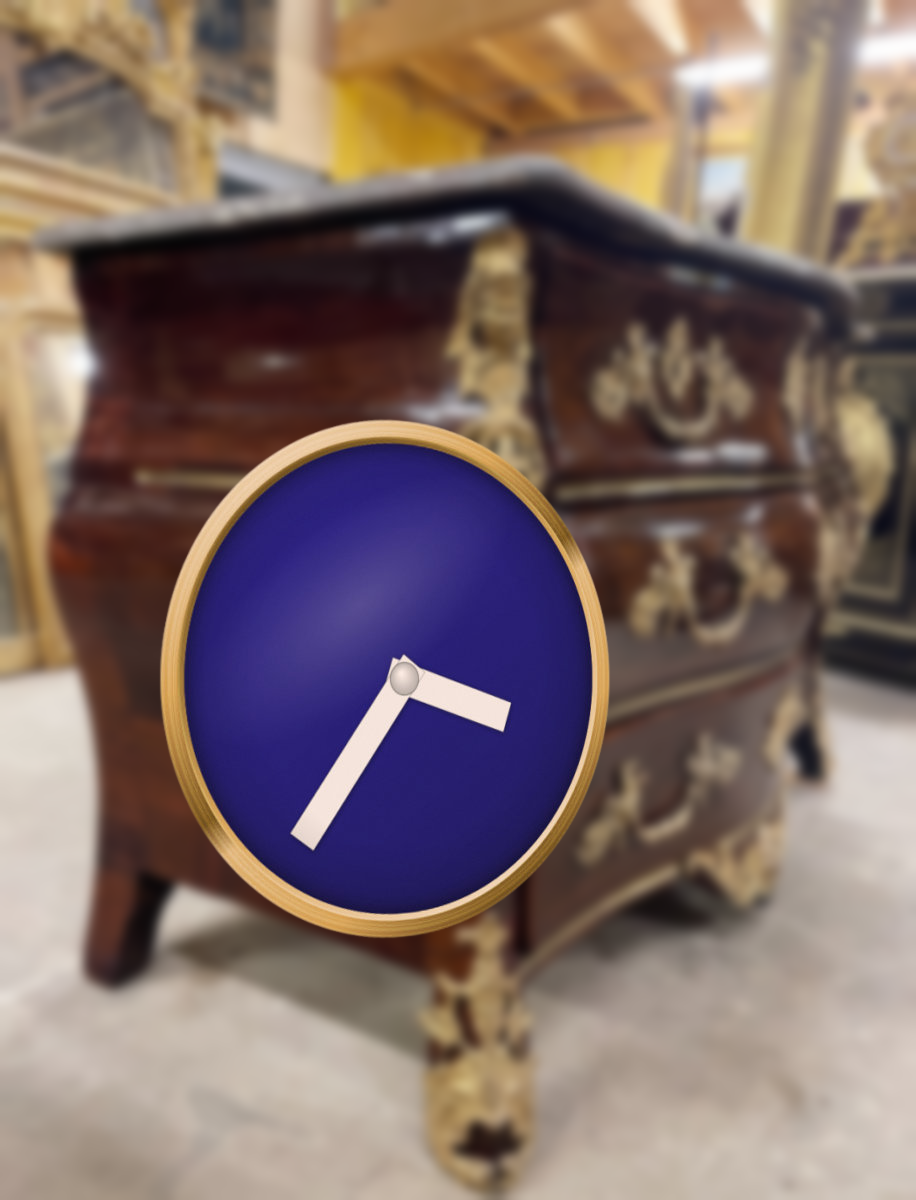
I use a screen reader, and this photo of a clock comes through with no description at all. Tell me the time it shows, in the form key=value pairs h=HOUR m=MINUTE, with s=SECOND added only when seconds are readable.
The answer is h=3 m=36
